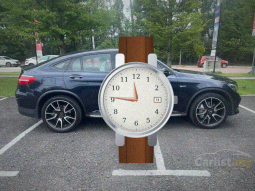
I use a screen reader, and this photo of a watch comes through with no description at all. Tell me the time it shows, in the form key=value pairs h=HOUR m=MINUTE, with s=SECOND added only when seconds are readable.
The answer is h=11 m=46
